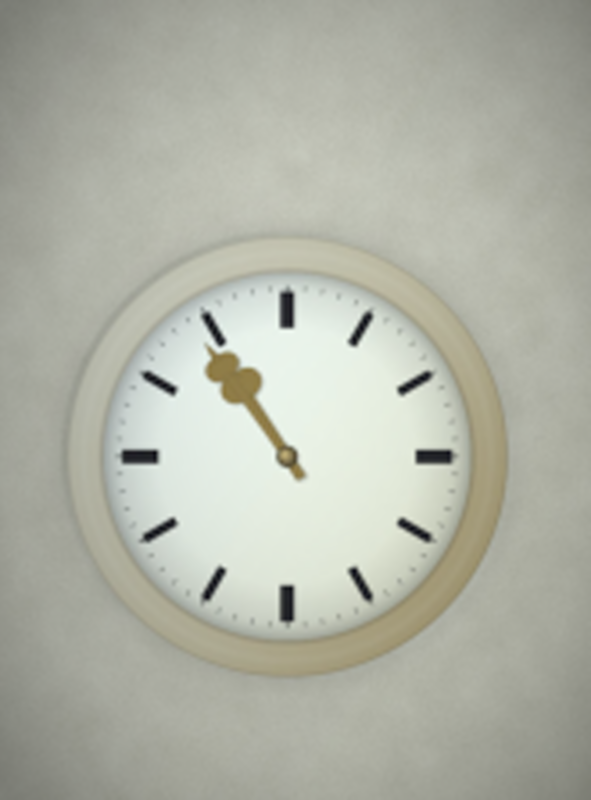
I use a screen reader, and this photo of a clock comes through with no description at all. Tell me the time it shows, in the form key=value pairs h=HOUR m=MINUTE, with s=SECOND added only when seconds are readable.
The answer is h=10 m=54
